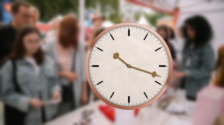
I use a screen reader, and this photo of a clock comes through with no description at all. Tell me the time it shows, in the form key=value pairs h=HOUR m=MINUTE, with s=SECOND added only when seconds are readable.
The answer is h=10 m=18
